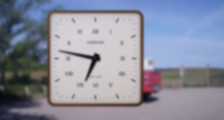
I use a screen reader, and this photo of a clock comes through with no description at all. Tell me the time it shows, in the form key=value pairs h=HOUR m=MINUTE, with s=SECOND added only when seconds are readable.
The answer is h=6 m=47
